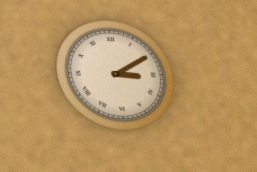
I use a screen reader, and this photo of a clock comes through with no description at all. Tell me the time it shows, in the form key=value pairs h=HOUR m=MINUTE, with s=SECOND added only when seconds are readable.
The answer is h=3 m=10
